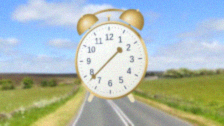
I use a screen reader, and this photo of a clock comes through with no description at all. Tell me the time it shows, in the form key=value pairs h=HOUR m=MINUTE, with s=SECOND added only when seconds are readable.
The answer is h=1 m=38
